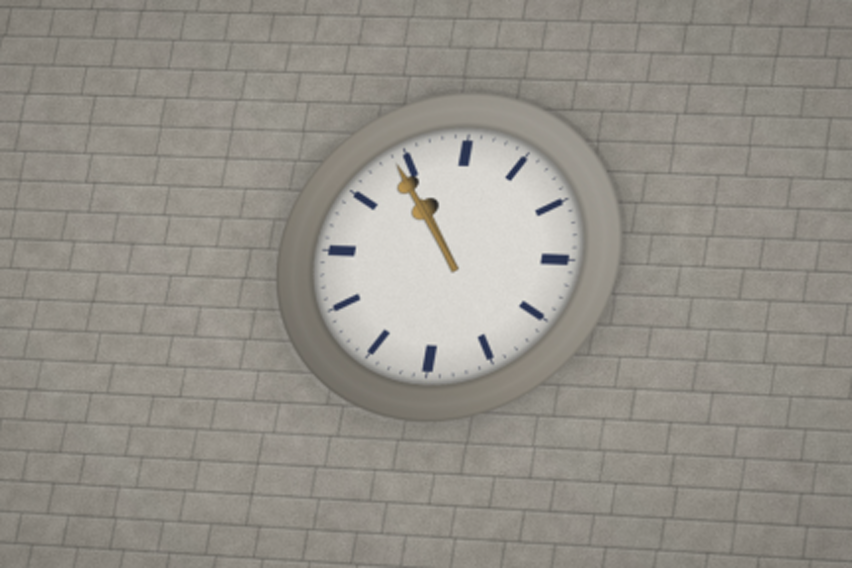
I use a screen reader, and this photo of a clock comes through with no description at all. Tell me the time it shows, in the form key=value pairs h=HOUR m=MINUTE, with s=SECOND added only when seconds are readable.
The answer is h=10 m=54
